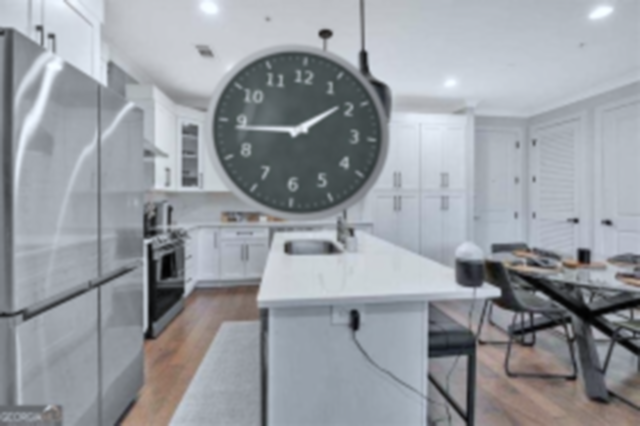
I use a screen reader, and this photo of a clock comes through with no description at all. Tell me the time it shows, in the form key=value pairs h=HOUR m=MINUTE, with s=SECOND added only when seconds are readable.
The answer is h=1 m=44
